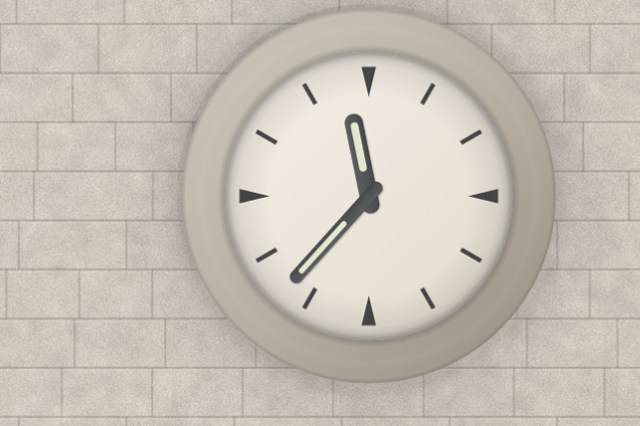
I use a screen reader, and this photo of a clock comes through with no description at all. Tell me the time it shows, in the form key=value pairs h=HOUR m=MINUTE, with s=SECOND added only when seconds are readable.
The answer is h=11 m=37
